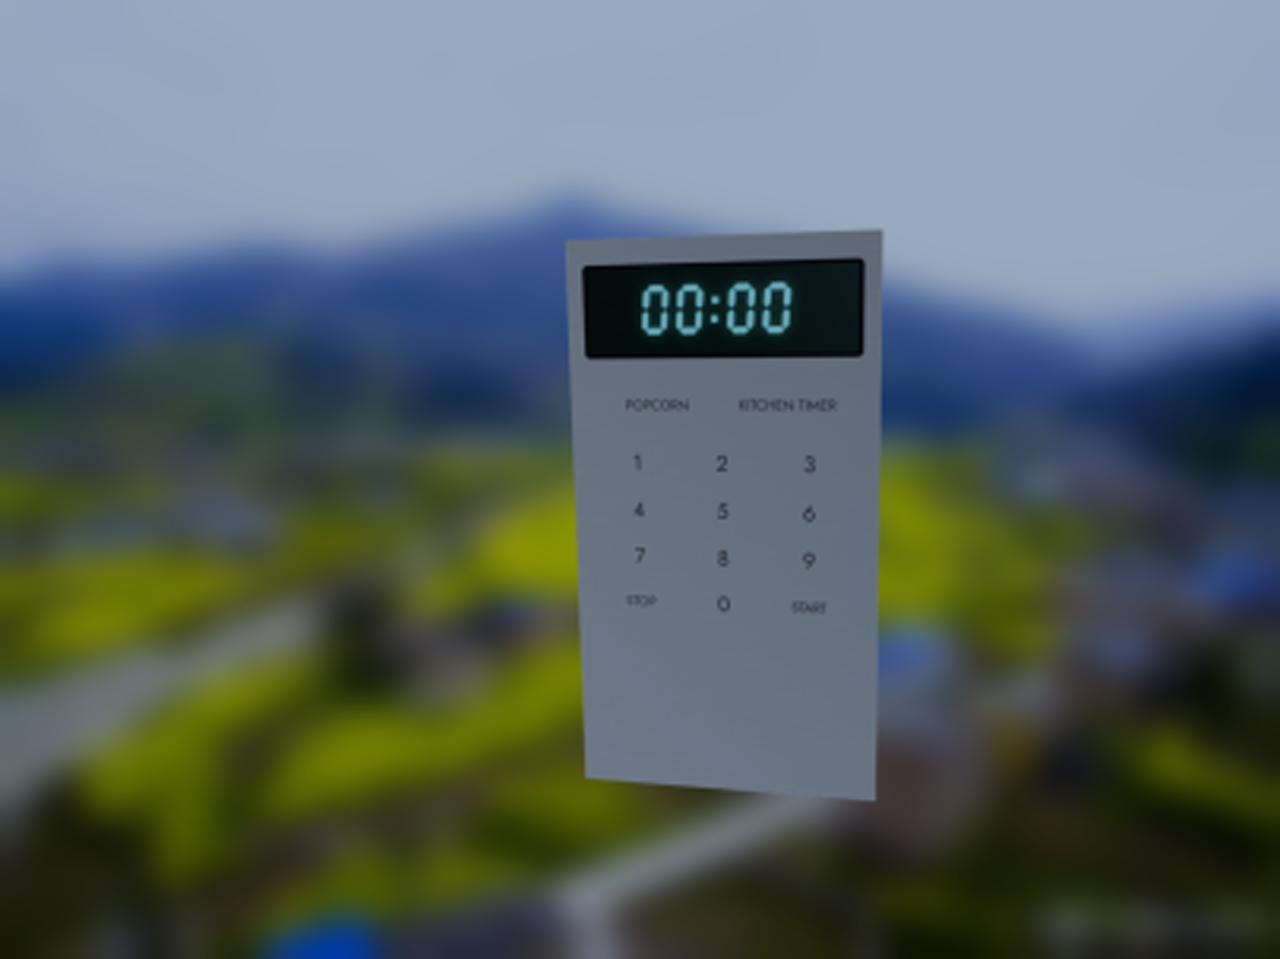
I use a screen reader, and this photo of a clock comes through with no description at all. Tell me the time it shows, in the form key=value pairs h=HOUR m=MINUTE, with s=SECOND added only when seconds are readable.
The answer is h=0 m=0
